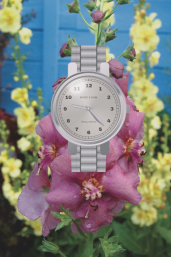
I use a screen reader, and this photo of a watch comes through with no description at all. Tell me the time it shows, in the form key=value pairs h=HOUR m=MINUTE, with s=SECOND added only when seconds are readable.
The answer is h=9 m=23
